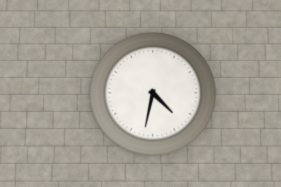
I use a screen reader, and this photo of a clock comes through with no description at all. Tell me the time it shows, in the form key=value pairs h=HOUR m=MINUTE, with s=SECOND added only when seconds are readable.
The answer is h=4 m=32
